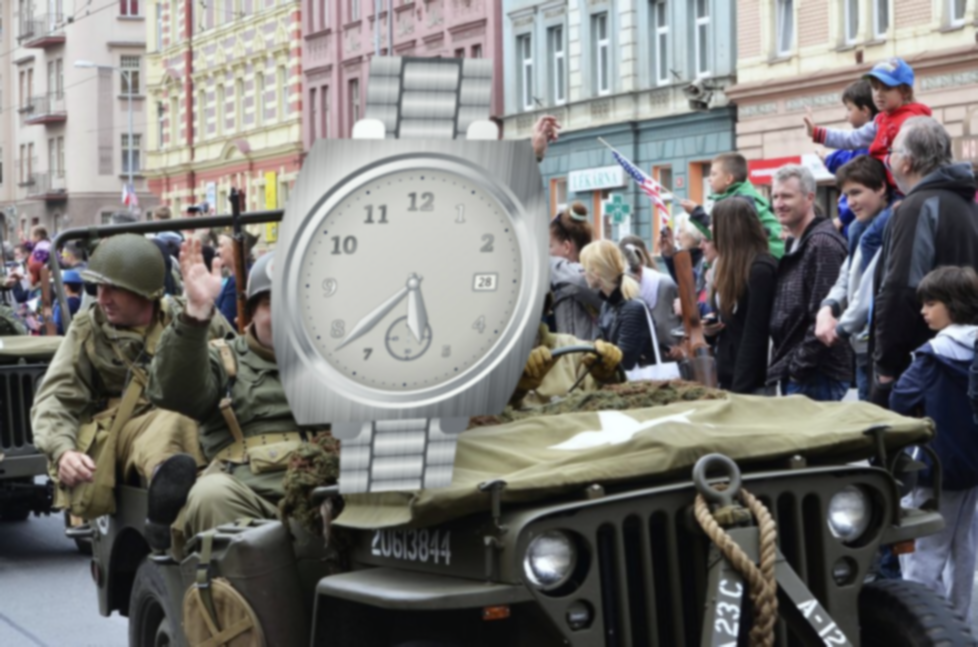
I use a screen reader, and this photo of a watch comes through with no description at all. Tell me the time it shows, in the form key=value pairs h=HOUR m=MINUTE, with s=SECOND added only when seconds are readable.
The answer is h=5 m=38
